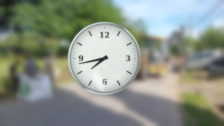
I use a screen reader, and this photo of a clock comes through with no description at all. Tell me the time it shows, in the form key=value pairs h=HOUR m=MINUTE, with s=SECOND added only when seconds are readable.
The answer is h=7 m=43
